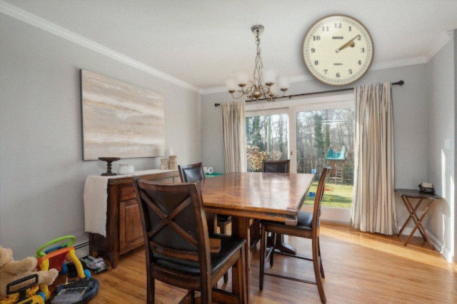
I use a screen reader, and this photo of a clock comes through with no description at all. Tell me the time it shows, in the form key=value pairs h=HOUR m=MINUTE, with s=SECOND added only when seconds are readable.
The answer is h=2 m=9
